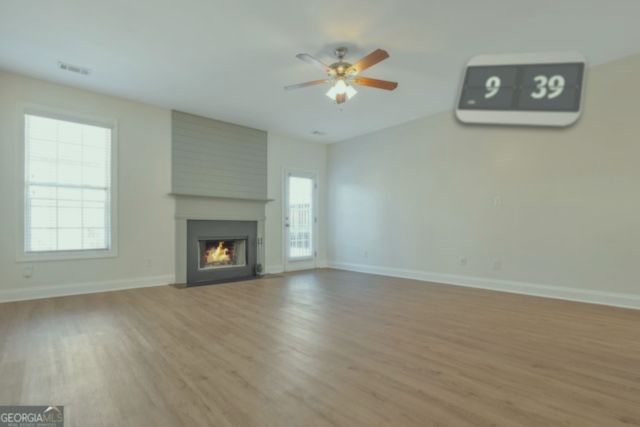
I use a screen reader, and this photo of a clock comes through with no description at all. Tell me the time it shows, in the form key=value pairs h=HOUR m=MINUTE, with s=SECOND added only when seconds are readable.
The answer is h=9 m=39
